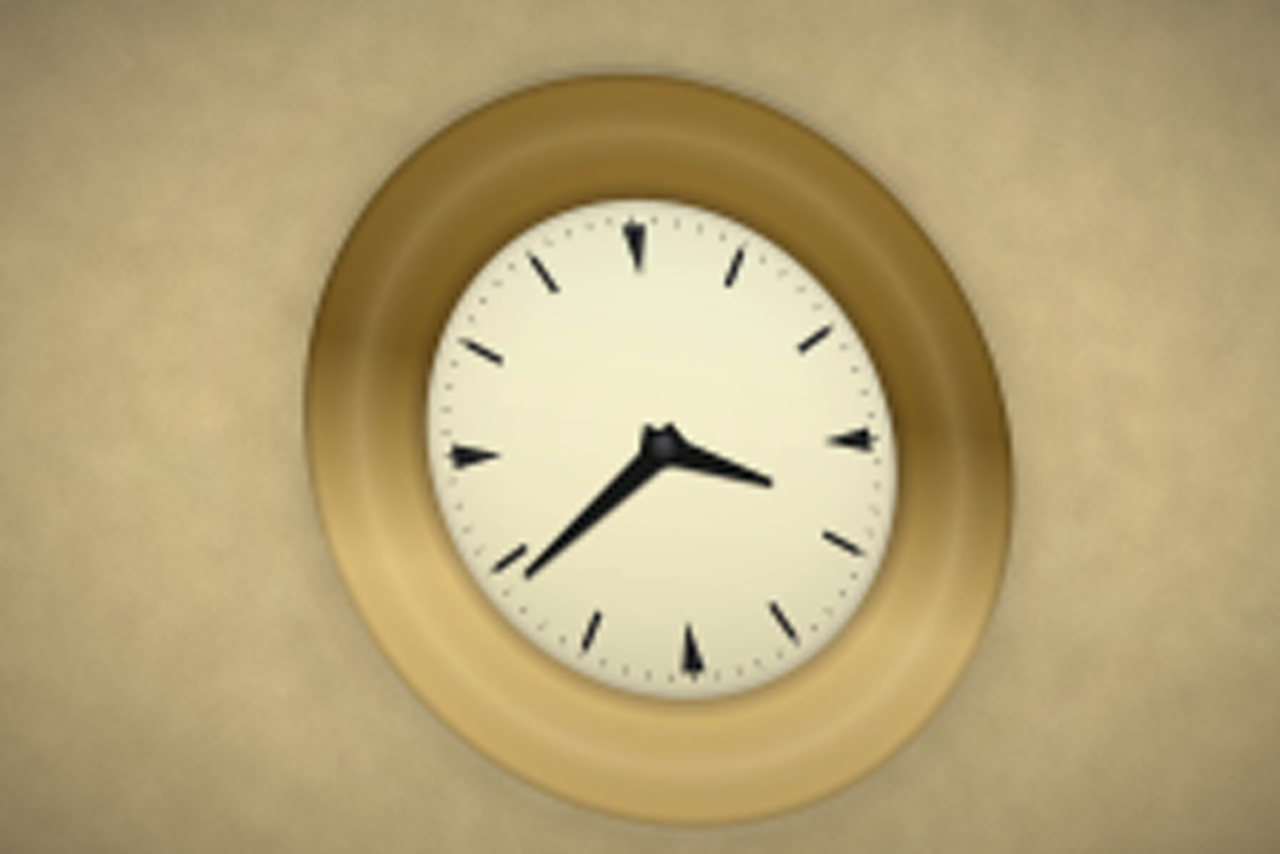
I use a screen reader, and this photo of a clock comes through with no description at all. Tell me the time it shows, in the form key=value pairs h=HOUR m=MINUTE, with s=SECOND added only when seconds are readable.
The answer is h=3 m=39
